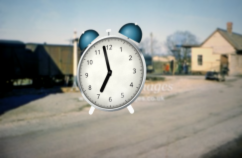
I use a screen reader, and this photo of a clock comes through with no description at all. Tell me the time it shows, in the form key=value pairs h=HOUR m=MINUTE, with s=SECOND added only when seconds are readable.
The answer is h=6 m=58
